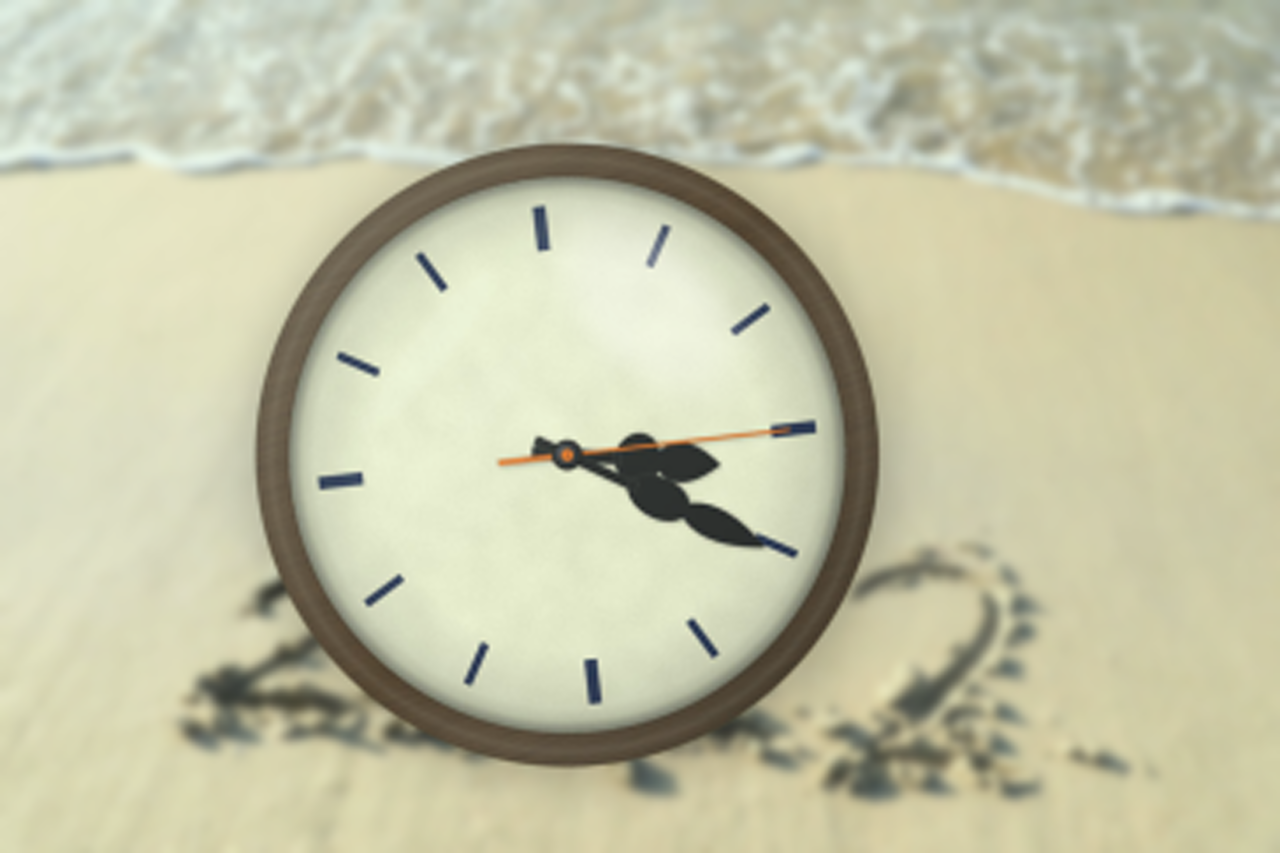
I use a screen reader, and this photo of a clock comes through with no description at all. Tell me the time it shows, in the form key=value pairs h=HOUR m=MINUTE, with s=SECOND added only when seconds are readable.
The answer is h=3 m=20 s=15
